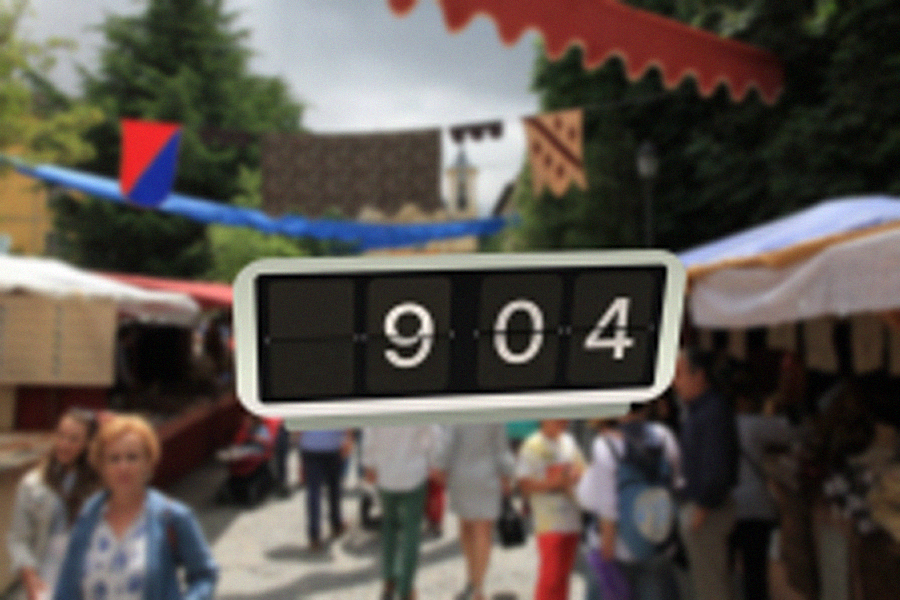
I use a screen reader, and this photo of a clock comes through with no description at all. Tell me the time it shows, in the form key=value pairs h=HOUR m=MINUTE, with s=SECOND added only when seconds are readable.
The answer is h=9 m=4
